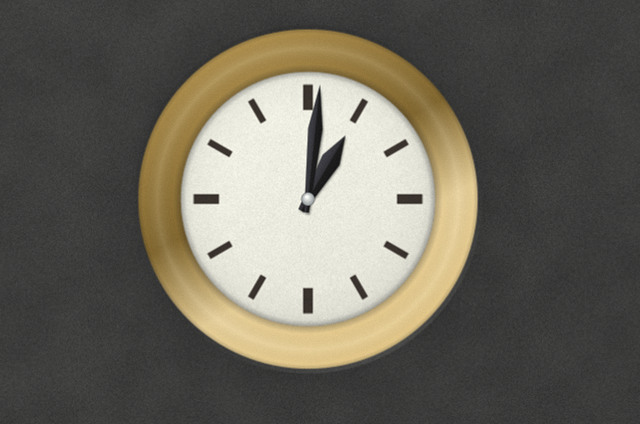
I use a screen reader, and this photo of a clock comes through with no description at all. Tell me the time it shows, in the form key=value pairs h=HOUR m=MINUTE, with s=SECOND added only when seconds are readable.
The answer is h=1 m=1
